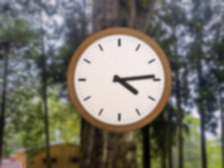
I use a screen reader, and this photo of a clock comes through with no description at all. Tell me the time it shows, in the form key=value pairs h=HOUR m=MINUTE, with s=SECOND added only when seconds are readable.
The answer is h=4 m=14
